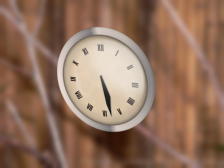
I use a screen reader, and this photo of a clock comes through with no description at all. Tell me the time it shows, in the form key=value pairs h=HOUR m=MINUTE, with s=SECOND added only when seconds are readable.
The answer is h=5 m=28
